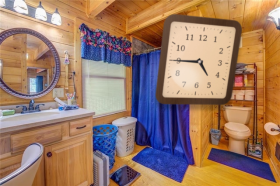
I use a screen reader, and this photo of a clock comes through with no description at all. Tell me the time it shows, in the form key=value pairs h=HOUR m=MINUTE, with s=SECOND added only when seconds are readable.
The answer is h=4 m=45
